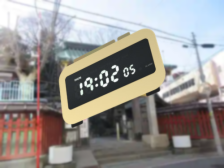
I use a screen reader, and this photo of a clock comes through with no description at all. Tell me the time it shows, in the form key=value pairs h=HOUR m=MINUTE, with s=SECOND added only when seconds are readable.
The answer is h=19 m=2 s=5
